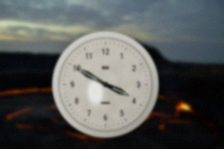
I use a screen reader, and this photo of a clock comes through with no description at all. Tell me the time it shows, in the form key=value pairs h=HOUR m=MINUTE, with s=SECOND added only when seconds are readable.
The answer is h=3 m=50
